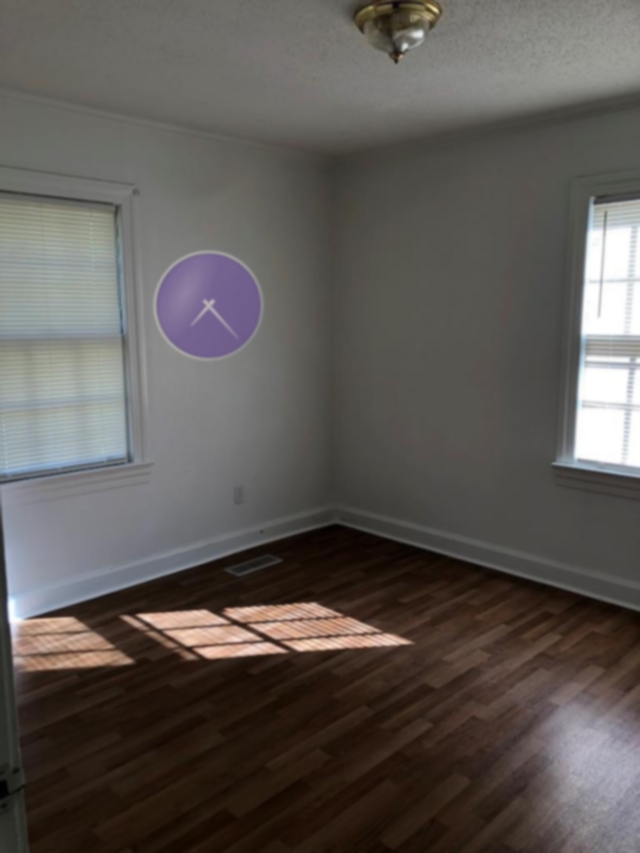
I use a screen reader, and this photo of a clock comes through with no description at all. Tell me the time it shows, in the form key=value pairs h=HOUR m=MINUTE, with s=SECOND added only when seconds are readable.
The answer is h=7 m=23
